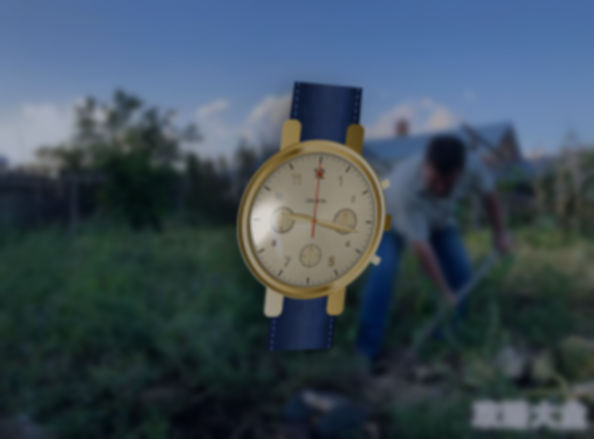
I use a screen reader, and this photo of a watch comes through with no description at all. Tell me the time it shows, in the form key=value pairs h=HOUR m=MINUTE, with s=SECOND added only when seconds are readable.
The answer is h=9 m=17
